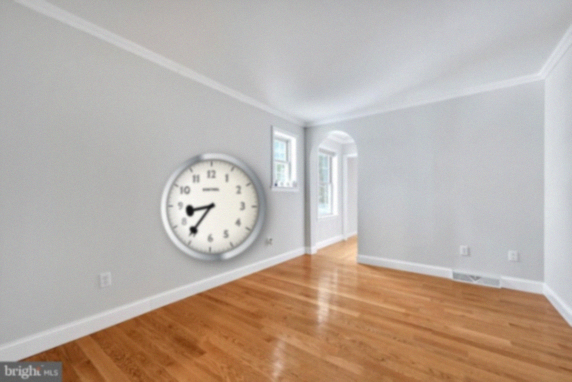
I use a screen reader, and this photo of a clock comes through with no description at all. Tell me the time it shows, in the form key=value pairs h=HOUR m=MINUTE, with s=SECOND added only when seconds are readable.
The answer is h=8 m=36
